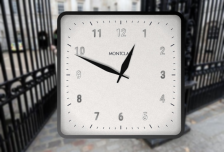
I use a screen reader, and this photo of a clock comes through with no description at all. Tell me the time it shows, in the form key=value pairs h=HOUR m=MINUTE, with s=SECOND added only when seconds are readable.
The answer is h=12 m=49
